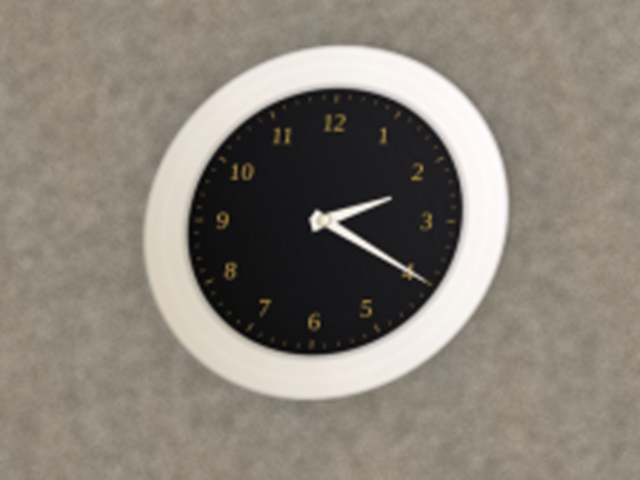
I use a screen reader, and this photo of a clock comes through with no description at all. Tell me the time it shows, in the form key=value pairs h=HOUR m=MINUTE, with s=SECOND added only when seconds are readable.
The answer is h=2 m=20
